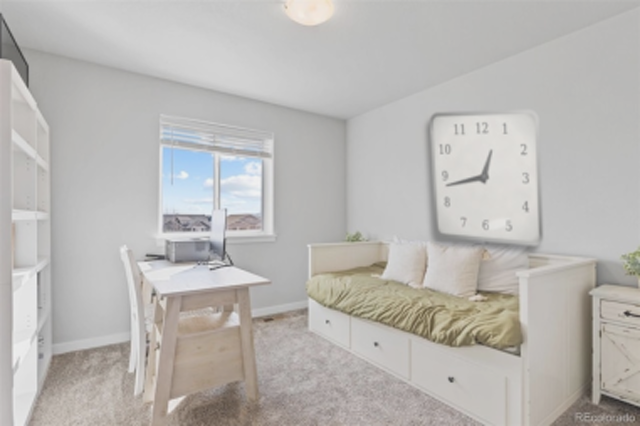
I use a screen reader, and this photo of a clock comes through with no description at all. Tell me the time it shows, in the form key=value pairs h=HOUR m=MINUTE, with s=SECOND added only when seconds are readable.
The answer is h=12 m=43
